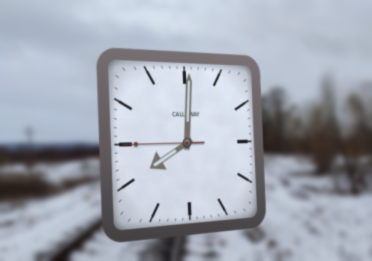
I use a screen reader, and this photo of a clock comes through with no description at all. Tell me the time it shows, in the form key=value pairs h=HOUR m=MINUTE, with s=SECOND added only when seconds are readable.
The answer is h=8 m=0 s=45
